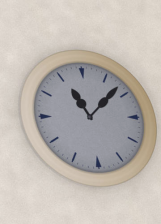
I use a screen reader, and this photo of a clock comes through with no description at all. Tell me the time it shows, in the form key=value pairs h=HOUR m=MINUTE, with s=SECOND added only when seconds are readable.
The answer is h=11 m=8
